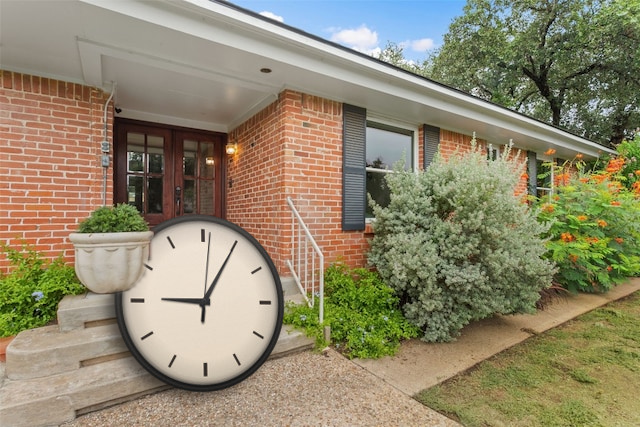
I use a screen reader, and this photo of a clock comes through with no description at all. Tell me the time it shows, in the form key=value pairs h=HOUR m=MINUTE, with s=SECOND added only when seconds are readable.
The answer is h=9 m=5 s=1
